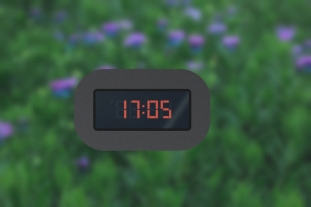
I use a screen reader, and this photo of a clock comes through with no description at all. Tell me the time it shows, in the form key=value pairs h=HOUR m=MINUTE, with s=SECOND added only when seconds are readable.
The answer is h=17 m=5
